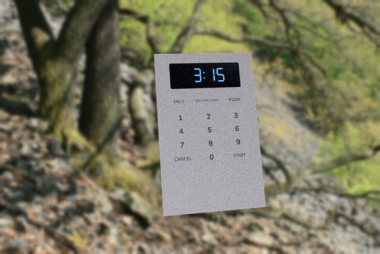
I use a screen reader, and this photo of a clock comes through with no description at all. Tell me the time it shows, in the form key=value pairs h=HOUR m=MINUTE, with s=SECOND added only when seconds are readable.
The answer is h=3 m=15
